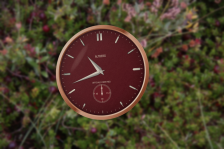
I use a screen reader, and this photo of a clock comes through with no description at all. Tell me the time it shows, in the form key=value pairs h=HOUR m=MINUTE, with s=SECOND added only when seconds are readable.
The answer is h=10 m=42
